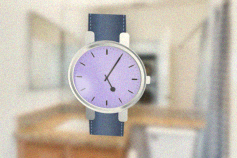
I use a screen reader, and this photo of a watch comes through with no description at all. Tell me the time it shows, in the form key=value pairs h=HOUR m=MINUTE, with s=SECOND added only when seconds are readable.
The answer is h=5 m=5
